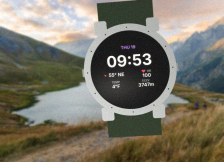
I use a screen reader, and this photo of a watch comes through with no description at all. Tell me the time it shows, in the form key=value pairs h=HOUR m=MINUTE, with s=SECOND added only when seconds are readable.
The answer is h=9 m=53
